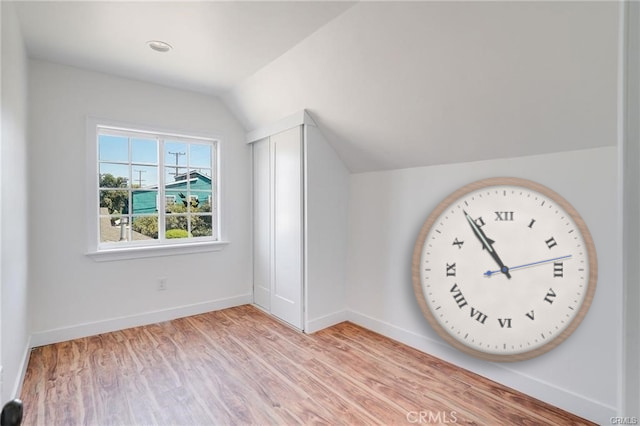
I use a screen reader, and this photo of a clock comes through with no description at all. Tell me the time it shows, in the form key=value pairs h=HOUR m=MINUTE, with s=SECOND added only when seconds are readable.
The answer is h=10 m=54 s=13
